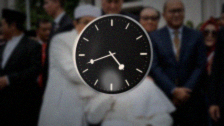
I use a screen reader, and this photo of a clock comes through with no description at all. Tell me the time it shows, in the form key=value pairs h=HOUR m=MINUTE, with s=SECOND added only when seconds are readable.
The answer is h=4 m=42
